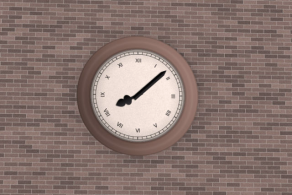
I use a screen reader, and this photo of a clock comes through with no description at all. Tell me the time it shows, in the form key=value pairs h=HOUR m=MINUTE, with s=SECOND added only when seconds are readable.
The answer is h=8 m=8
